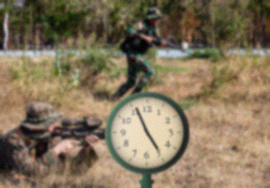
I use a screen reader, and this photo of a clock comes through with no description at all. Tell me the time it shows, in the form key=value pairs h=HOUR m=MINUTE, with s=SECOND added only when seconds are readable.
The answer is h=4 m=56
